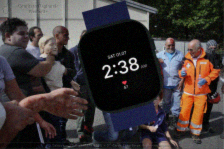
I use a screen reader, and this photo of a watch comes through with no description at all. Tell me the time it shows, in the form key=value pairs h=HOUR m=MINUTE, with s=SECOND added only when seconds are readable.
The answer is h=2 m=38
